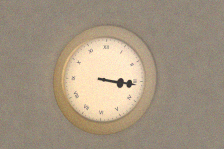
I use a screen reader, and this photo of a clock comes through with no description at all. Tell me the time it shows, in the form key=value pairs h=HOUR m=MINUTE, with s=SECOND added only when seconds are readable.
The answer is h=3 m=16
